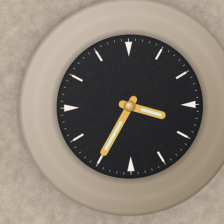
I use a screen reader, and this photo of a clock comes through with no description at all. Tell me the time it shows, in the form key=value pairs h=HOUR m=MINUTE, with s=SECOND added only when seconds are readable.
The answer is h=3 m=35
